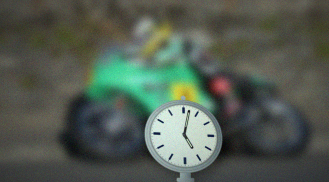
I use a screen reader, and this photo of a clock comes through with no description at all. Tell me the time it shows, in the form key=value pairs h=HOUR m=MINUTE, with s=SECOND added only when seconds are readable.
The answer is h=5 m=2
